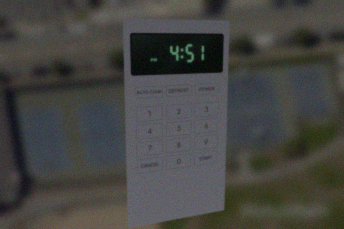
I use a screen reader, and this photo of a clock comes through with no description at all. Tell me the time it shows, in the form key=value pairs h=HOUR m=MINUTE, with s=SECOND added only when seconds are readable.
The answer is h=4 m=51
